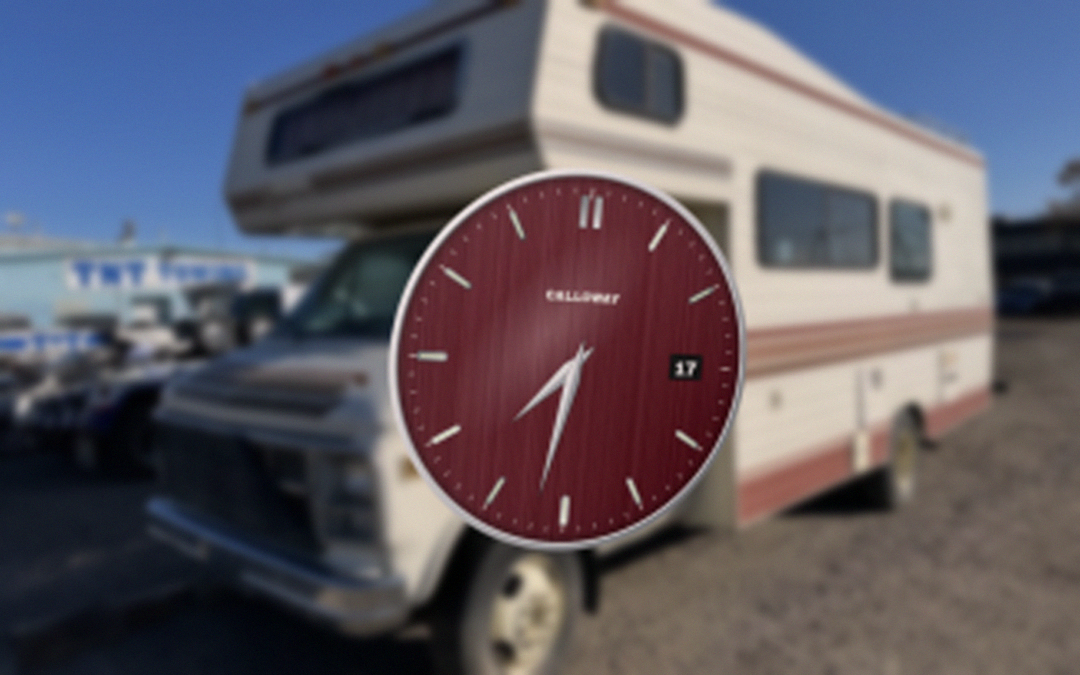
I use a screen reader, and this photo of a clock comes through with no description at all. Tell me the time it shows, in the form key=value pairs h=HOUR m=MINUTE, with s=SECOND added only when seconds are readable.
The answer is h=7 m=32
